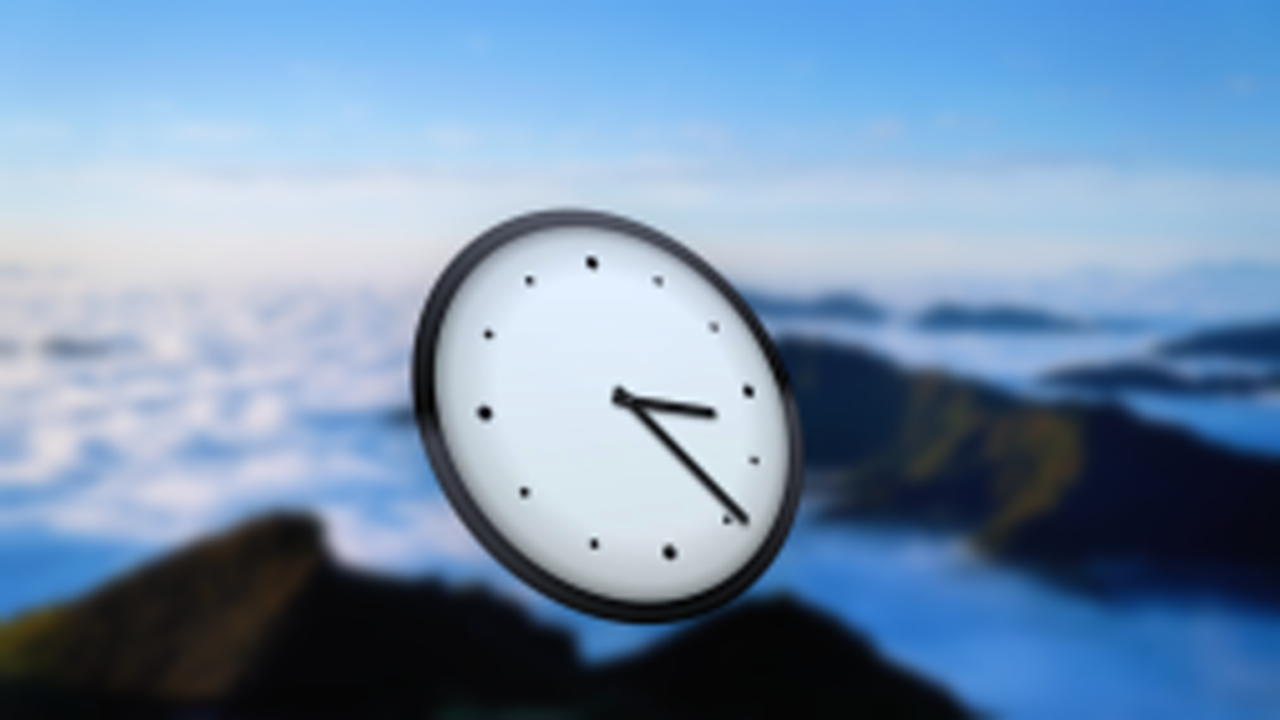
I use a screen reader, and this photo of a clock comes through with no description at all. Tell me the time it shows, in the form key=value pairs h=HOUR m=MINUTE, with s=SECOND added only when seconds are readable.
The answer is h=3 m=24
